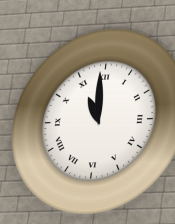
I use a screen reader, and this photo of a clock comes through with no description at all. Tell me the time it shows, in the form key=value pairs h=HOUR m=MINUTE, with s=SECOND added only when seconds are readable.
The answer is h=10 m=59
